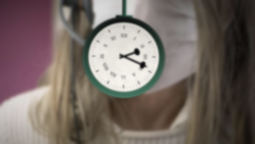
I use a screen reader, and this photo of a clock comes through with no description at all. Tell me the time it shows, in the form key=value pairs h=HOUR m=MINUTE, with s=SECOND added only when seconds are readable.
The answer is h=2 m=19
